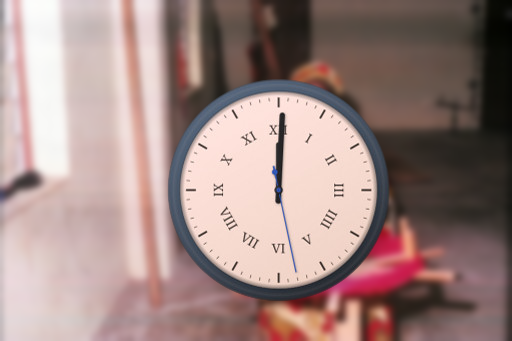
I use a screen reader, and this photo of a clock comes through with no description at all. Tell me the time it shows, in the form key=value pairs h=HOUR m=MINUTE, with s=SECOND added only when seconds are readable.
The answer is h=12 m=0 s=28
